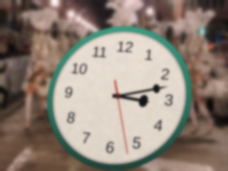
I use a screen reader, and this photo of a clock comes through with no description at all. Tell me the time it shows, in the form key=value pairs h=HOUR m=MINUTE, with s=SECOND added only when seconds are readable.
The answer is h=3 m=12 s=27
